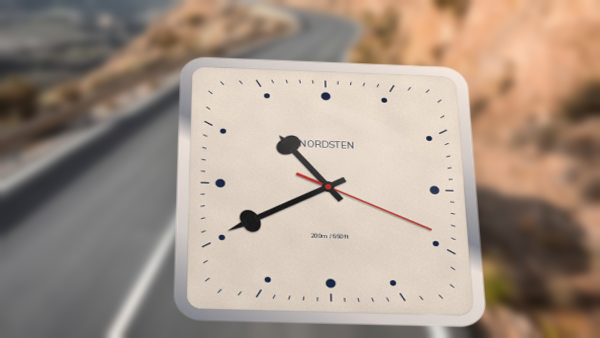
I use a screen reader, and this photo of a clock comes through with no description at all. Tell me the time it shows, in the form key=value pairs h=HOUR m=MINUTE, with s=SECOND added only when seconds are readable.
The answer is h=10 m=40 s=19
